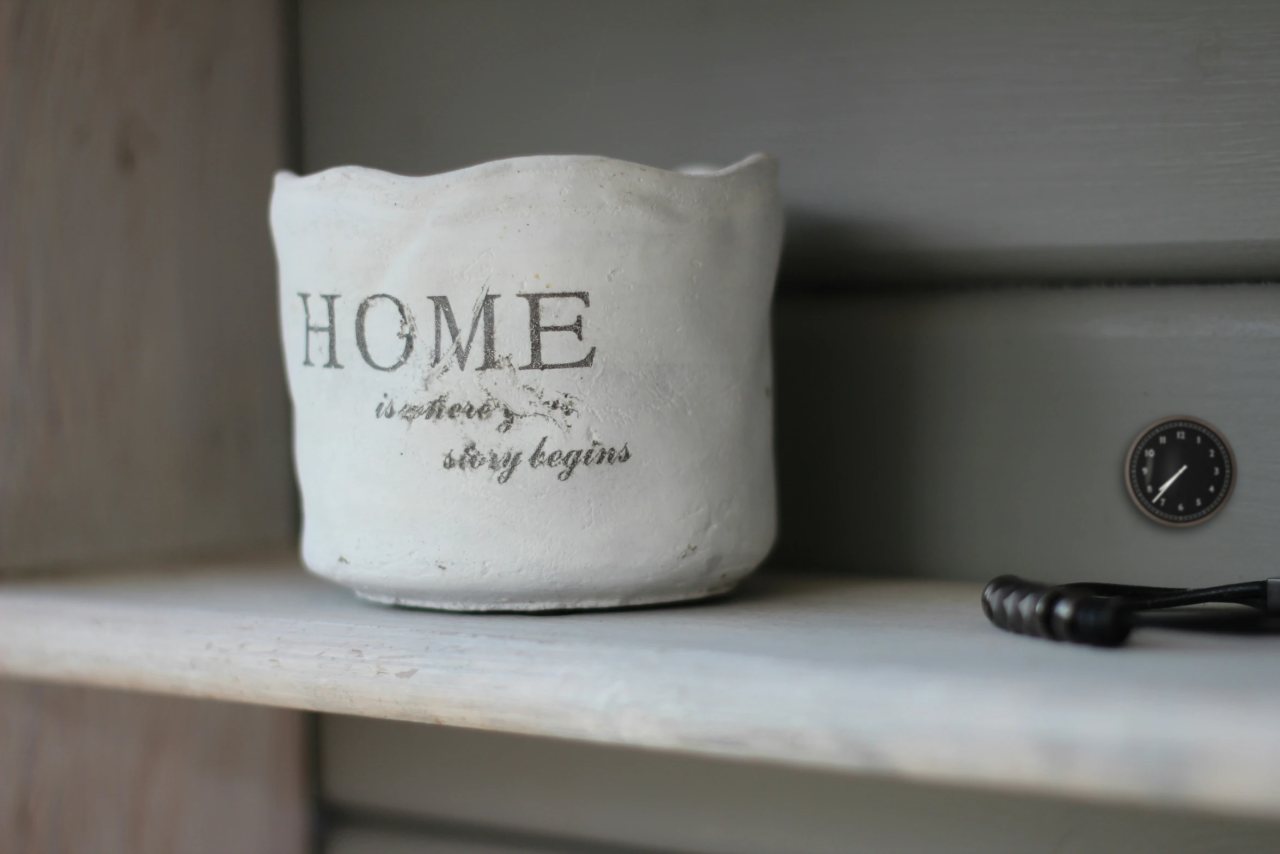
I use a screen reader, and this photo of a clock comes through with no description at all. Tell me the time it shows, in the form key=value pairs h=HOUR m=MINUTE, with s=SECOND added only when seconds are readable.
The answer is h=7 m=37
